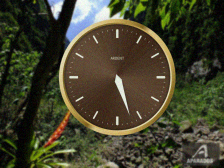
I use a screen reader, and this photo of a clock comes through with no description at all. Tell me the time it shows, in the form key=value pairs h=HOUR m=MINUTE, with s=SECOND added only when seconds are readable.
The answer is h=5 m=27
